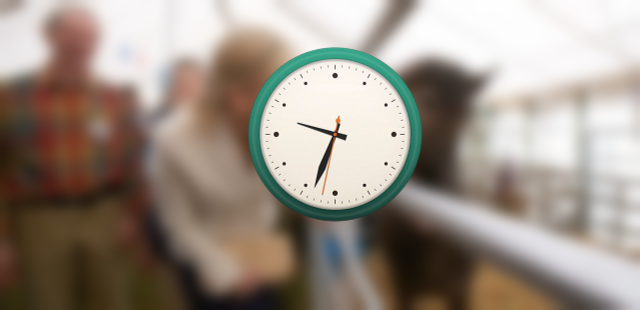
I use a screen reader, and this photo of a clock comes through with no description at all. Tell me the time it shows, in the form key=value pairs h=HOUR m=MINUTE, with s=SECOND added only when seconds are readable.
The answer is h=9 m=33 s=32
